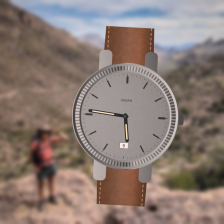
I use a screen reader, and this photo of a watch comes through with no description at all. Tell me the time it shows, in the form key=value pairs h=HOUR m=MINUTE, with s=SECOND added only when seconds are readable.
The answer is h=5 m=46
